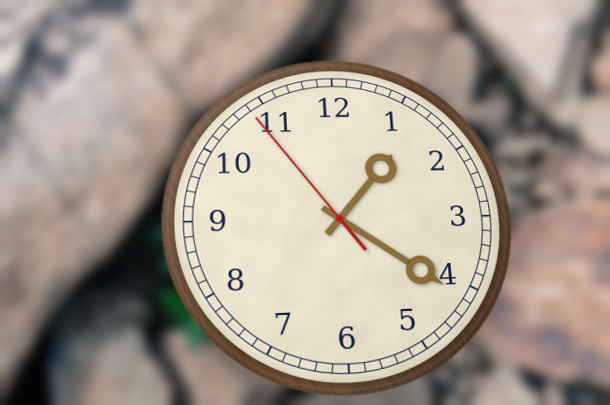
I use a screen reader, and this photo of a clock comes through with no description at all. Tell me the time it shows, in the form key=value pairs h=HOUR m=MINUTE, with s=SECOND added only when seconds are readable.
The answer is h=1 m=20 s=54
